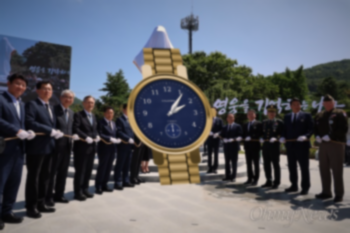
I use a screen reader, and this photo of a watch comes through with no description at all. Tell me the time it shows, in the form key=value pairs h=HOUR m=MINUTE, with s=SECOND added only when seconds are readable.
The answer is h=2 m=6
